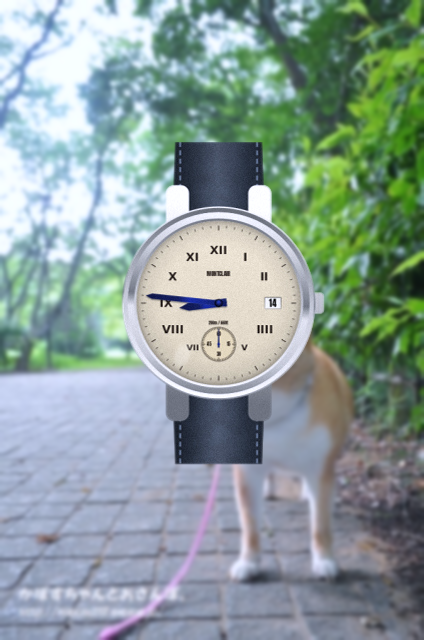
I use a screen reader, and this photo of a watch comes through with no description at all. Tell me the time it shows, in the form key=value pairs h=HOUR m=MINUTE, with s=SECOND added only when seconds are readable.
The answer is h=8 m=46
